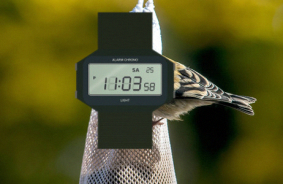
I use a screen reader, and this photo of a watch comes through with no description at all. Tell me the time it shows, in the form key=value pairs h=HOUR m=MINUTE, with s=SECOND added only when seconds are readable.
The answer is h=11 m=3 s=58
